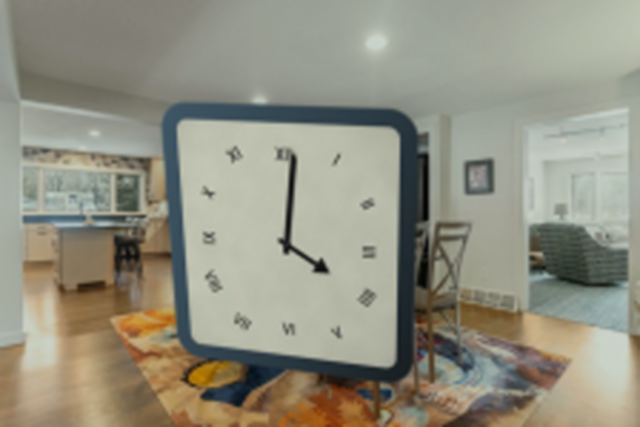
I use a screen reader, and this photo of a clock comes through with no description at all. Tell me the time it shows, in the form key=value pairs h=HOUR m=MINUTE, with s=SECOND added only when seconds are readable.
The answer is h=4 m=1
